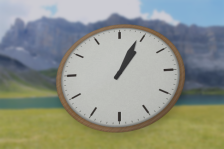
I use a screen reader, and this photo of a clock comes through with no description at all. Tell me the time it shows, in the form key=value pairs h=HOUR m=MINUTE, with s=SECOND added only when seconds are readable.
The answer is h=1 m=4
